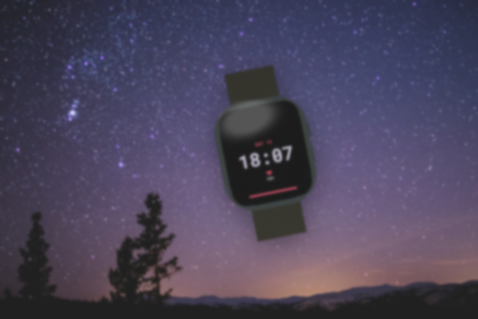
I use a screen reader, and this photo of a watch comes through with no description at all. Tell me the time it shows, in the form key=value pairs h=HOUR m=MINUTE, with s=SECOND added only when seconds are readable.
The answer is h=18 m=7
